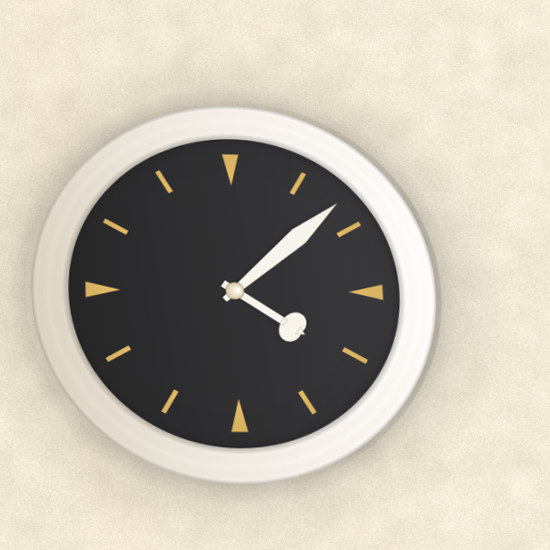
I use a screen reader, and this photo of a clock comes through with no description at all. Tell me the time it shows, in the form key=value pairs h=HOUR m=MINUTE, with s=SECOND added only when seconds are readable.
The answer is h=4 m=8
